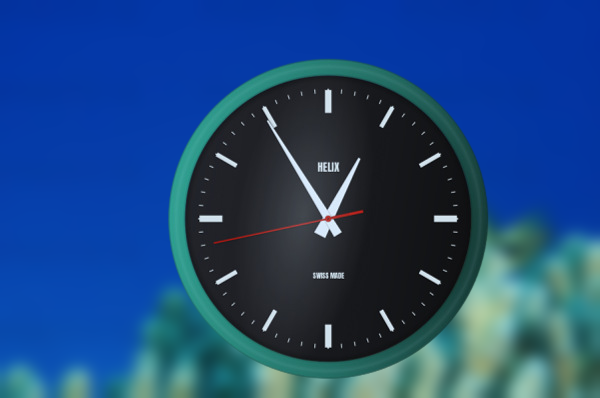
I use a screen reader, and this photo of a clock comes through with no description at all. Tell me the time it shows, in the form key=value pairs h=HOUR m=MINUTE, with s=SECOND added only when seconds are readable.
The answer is h=12 m=54 s=43
